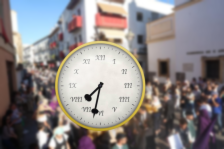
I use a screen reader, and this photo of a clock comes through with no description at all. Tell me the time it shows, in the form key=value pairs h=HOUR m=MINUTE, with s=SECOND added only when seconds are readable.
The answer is h=7 m=32
